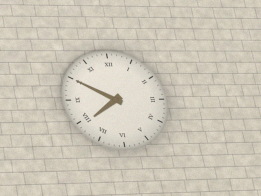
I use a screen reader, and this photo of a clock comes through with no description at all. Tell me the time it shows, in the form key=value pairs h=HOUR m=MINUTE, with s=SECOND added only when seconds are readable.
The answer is h=7 m=50
